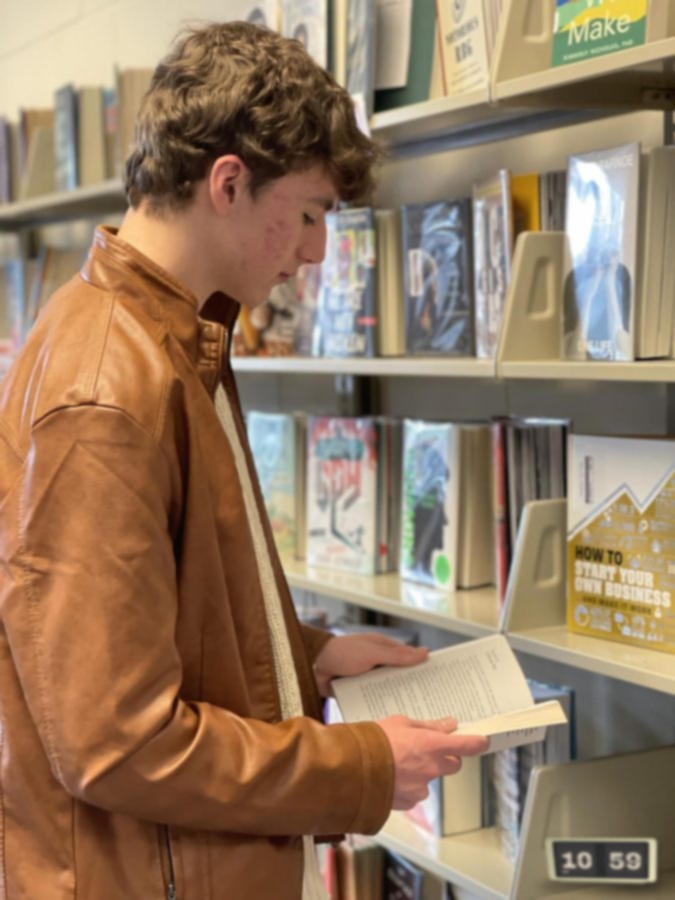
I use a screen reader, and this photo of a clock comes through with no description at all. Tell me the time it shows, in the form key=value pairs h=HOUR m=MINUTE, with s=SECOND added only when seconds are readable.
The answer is h=10 m=59
